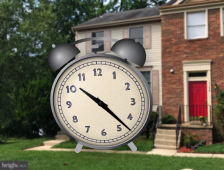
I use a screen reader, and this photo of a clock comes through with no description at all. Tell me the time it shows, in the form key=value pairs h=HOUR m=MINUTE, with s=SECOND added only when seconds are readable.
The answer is h=10 m=23
